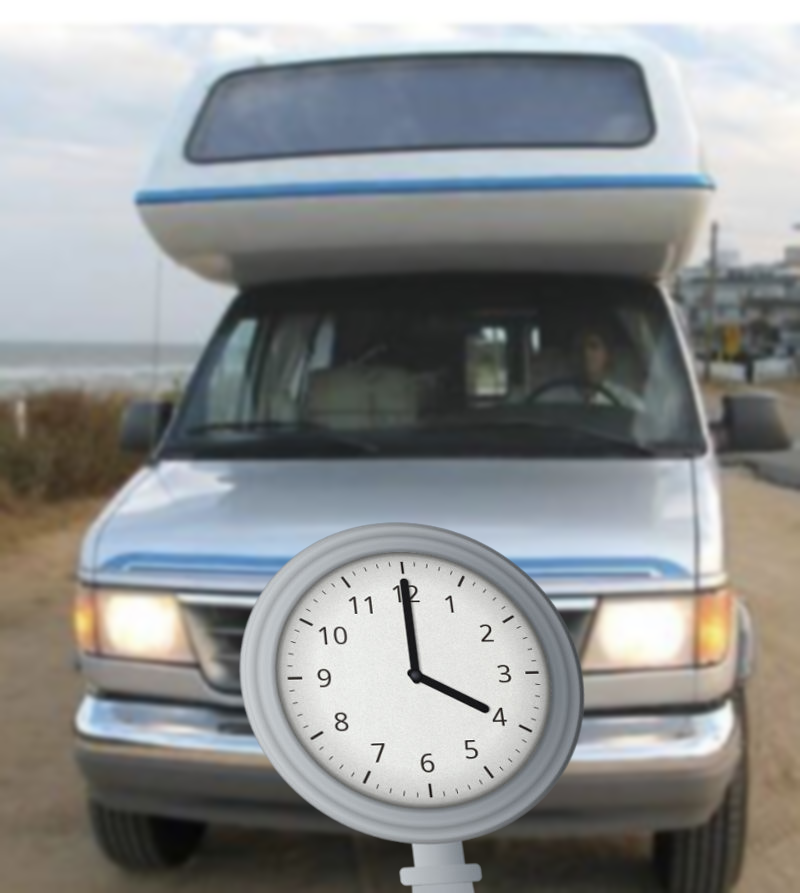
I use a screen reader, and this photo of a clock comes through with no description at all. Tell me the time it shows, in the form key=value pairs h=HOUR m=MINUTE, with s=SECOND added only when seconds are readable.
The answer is h=4 m=0
